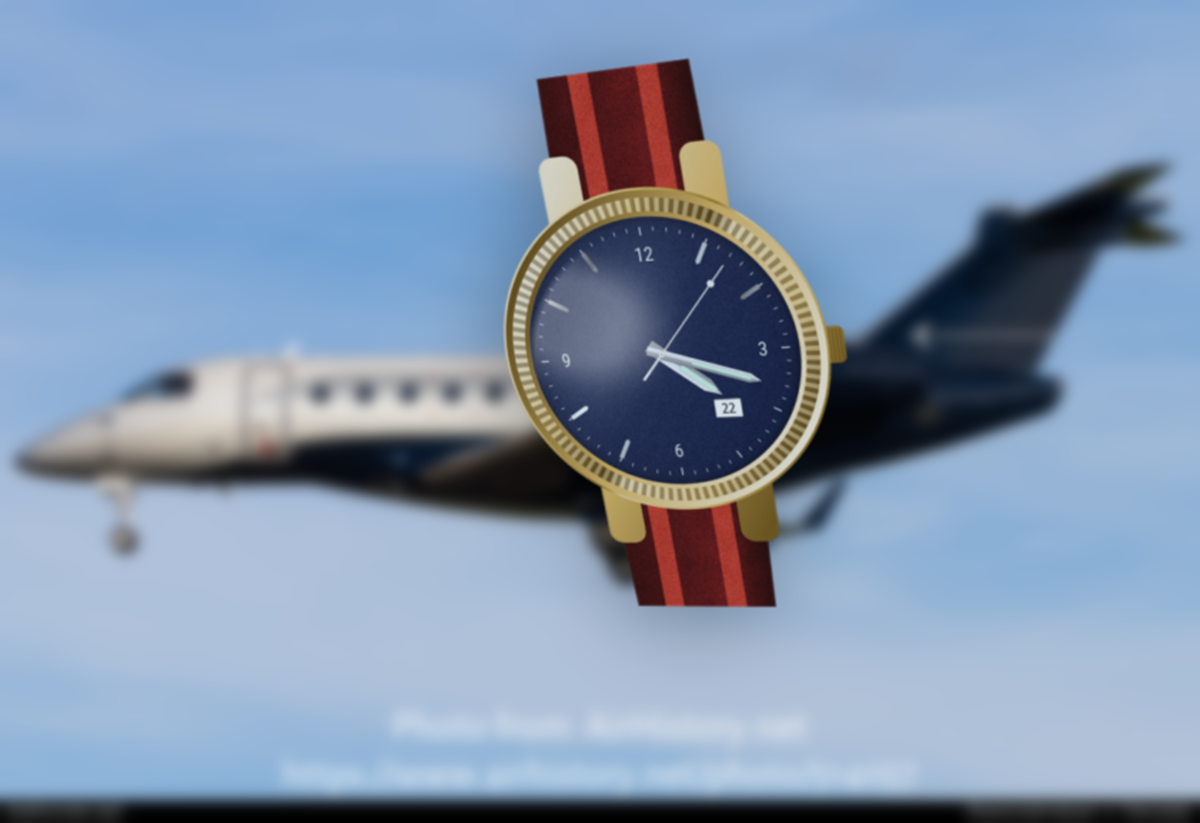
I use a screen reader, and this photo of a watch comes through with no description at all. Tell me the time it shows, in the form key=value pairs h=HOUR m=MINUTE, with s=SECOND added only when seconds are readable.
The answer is h=4 m=18 s=7
